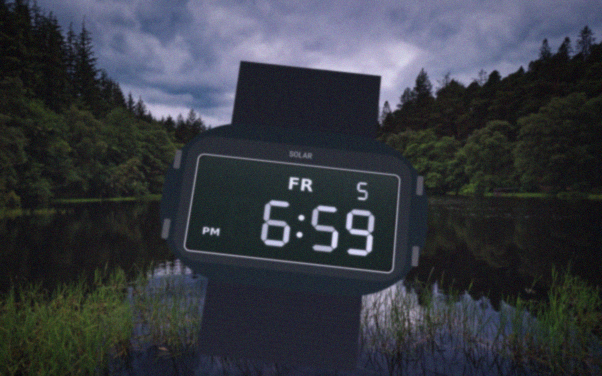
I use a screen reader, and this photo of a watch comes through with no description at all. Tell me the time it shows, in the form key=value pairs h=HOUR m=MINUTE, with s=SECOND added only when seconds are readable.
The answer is h=6 m=59
